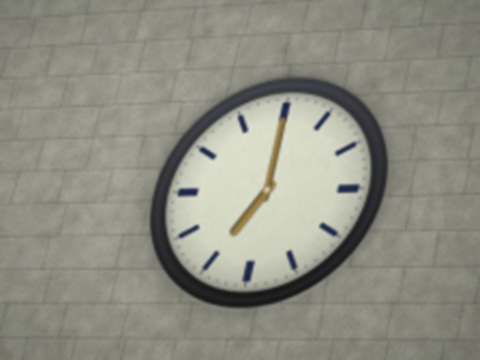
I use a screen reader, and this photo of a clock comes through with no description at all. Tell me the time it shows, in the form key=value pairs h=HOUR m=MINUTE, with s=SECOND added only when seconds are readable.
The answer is h=7 m=0
